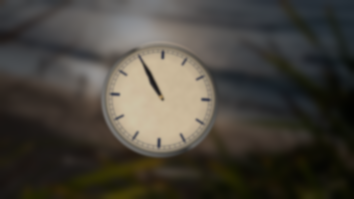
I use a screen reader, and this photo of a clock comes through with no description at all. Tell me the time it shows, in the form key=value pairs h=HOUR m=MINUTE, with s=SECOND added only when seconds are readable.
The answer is h=10 m=55
